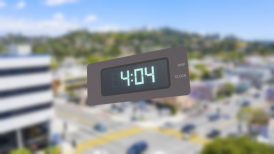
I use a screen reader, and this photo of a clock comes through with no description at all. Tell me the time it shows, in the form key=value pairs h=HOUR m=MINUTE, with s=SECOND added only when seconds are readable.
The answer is h=4 m=4
